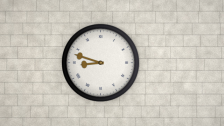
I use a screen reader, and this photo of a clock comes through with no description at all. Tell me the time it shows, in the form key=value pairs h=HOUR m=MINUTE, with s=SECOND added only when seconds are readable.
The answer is h=8 m=48
